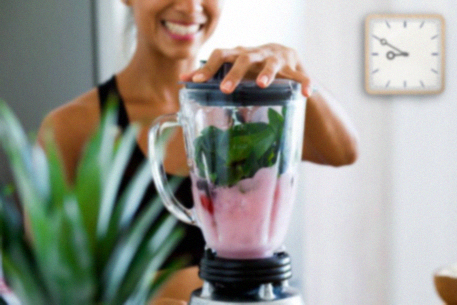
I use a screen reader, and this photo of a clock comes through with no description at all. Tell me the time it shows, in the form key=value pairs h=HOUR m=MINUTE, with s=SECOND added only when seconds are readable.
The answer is h=8 m=50
